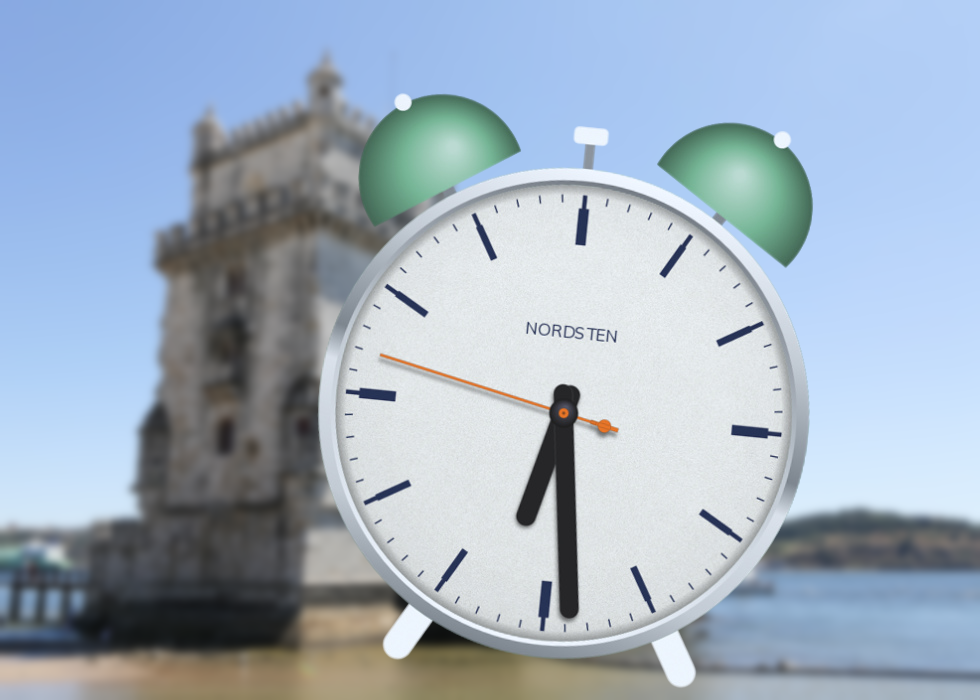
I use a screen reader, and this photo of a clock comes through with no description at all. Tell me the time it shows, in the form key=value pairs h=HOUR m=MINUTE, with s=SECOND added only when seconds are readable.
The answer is h=6 m=28 s=47
